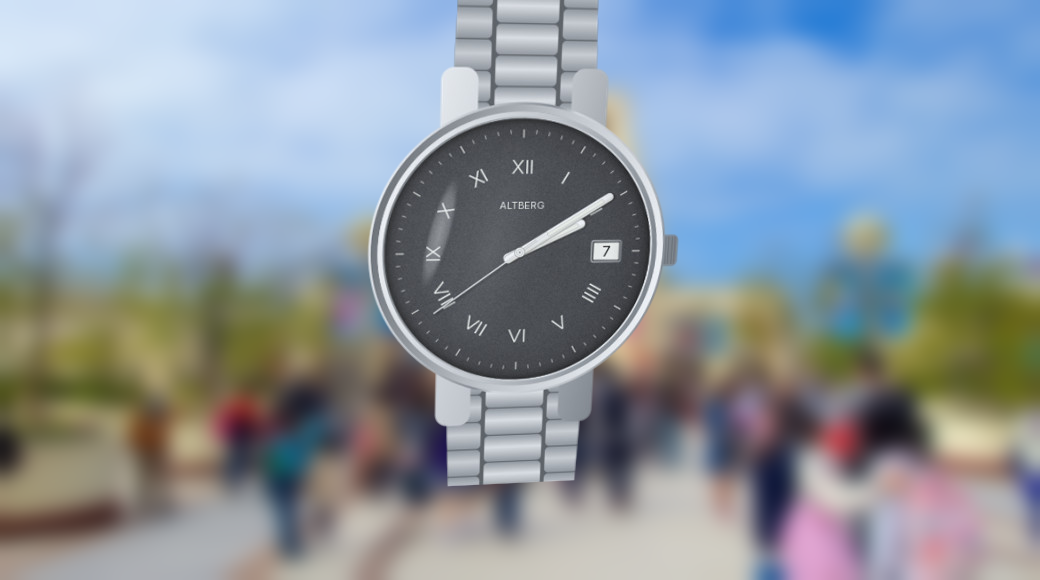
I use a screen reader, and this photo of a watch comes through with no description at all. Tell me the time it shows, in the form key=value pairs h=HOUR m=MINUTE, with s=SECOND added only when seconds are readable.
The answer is h=2 m=9 s=39
